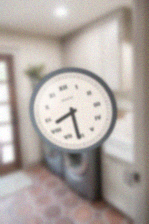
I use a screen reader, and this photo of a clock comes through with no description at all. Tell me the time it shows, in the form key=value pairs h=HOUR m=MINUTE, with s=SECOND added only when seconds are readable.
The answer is h=8 m=31
